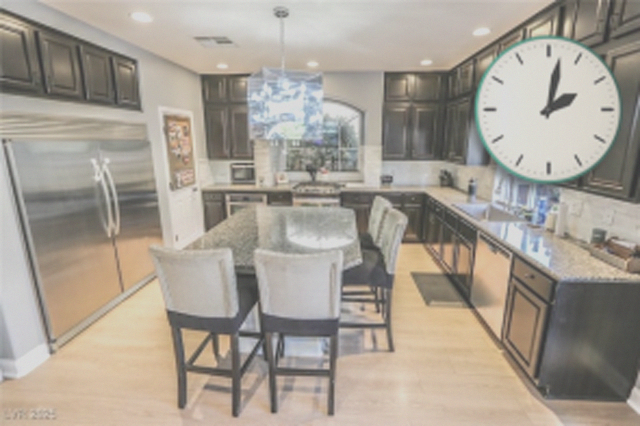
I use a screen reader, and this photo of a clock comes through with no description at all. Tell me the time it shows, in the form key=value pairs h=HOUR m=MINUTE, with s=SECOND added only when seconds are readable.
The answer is h=2 m=2
